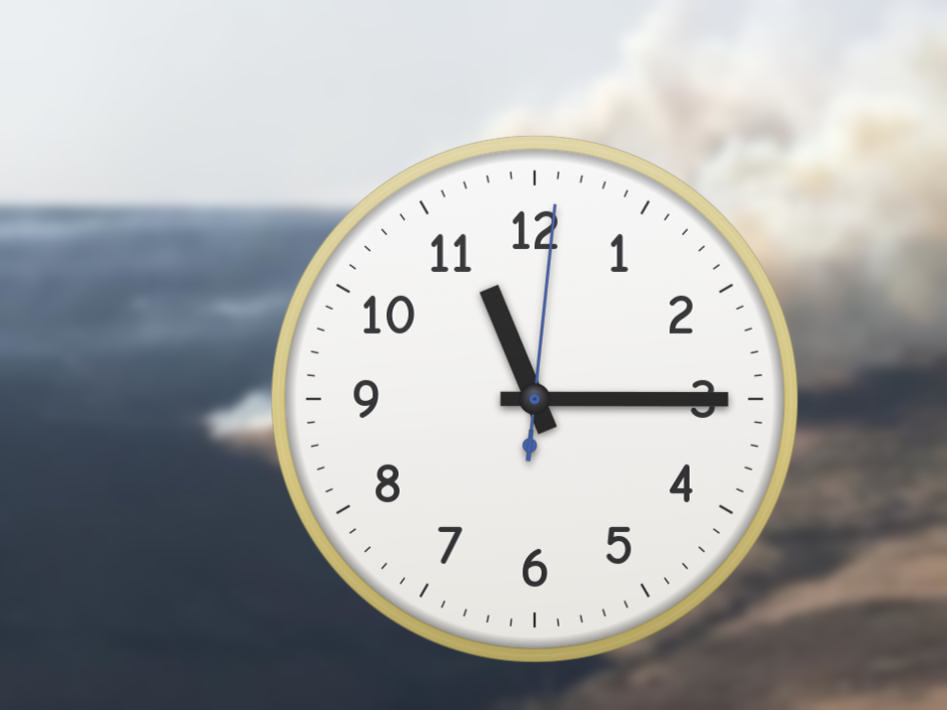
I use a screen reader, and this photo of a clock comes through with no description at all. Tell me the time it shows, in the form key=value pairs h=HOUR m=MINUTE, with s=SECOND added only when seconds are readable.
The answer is h=11 m=15 s=1
